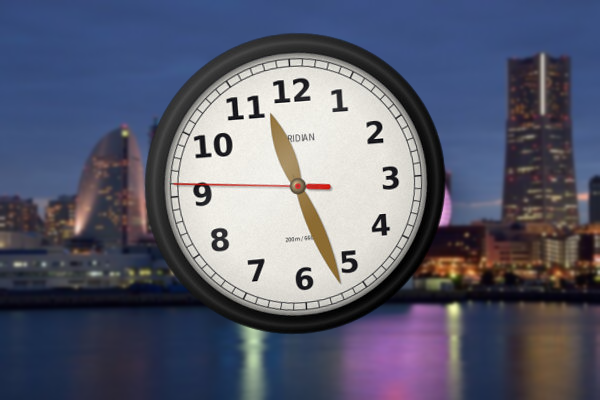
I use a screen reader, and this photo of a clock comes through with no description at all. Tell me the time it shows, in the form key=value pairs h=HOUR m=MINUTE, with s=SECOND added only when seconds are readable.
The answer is h=11 m=26 s=46
